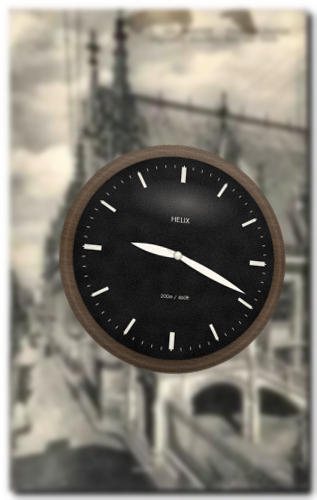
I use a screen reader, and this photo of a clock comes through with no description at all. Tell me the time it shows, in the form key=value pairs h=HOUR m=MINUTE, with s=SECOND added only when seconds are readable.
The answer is h=9 m=19
